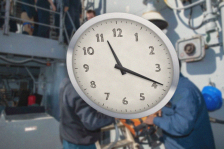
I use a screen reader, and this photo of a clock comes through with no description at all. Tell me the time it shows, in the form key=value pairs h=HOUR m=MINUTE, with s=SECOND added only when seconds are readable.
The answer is h=11 m=19
